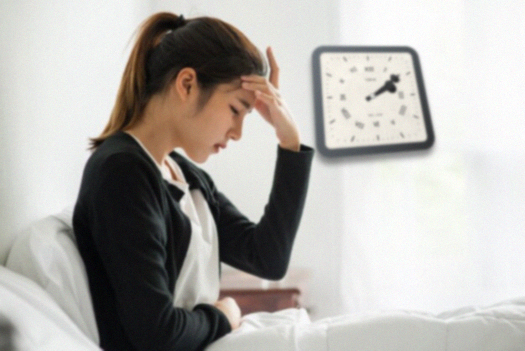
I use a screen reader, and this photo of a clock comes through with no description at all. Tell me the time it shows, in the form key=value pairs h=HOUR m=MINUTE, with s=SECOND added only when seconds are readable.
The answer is h=2 m=9
